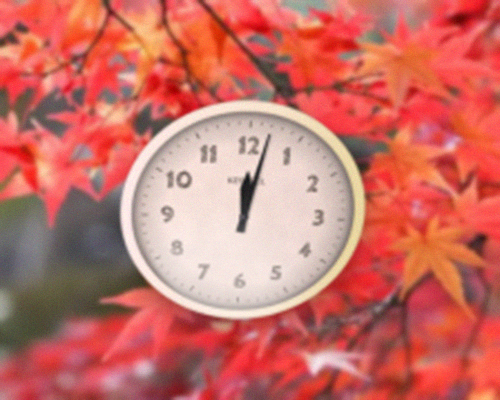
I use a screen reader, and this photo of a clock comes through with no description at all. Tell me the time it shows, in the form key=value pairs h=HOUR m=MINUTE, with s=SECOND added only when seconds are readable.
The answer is h=12 m=2
